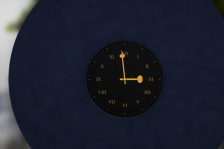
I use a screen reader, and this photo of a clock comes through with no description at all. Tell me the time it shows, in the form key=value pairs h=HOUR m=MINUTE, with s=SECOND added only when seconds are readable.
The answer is h=2 m=59
